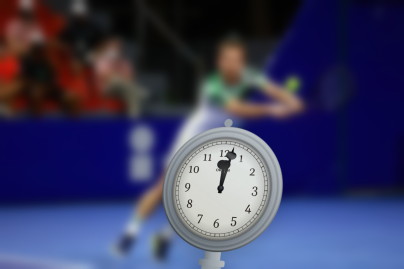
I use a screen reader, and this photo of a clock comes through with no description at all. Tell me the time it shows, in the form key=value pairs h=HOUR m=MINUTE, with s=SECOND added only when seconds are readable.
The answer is h=12 m=2
